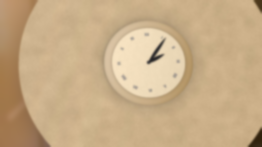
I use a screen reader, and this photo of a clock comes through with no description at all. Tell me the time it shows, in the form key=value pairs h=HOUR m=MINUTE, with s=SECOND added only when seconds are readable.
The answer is h=2 m=6
